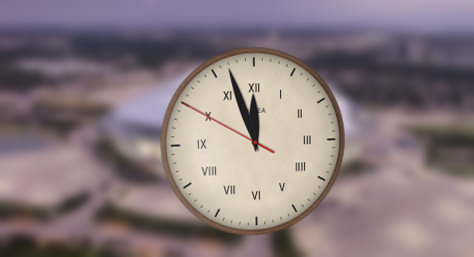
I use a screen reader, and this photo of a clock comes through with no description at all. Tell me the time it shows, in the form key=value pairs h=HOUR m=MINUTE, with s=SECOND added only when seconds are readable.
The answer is h=11 m=56 s=50
